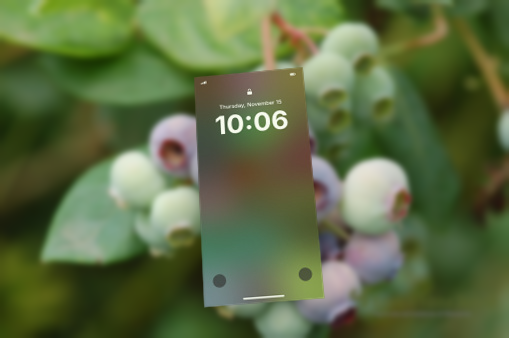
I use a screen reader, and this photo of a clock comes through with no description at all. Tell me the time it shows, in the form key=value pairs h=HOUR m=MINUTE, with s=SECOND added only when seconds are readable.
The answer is h=10 m=6
